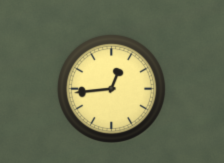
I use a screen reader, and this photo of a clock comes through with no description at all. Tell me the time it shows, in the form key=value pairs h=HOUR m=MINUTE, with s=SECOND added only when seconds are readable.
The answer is h=12 m=44
